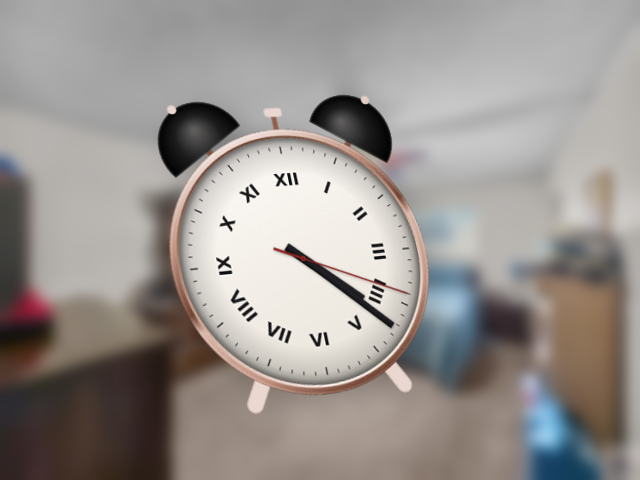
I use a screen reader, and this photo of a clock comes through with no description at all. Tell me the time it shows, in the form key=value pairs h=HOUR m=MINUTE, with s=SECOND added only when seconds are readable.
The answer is h=4 m=22 s=19
